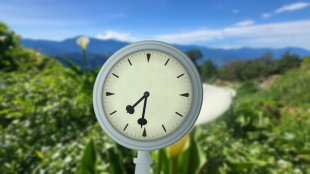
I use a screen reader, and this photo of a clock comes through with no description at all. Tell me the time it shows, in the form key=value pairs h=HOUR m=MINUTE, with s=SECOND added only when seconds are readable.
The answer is h=7 m=31
